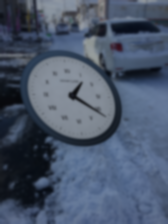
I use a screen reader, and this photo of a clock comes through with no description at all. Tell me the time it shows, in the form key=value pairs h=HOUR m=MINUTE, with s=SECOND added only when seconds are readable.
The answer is h=1 m=21
